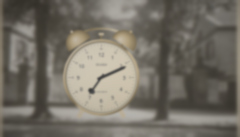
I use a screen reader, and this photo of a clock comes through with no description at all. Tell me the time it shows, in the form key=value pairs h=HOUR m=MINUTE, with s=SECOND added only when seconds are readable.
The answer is h=7 m=11
